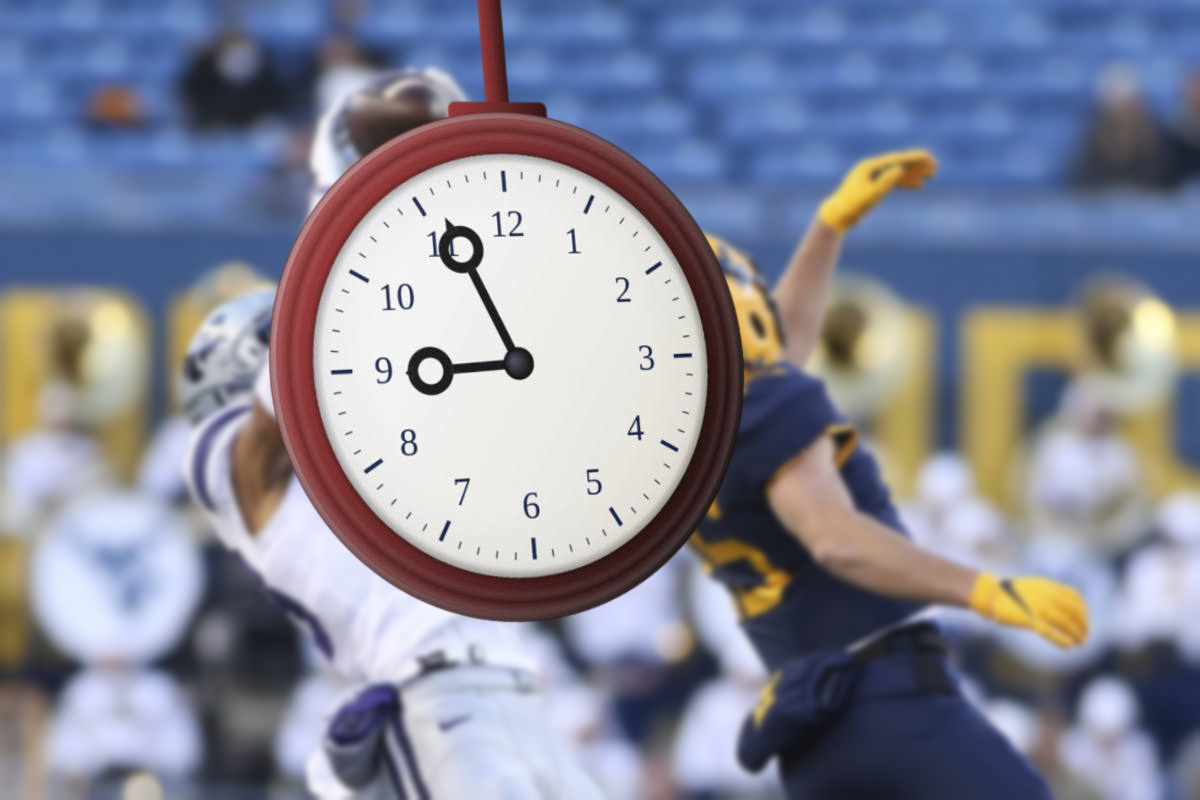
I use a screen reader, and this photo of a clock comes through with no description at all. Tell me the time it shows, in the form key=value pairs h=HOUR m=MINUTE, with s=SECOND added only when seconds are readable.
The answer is h=8 m=56
